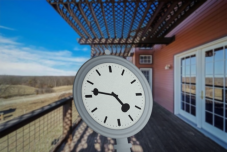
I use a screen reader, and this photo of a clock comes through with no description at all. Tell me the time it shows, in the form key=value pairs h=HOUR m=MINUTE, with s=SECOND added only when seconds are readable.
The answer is h=4 m=47
